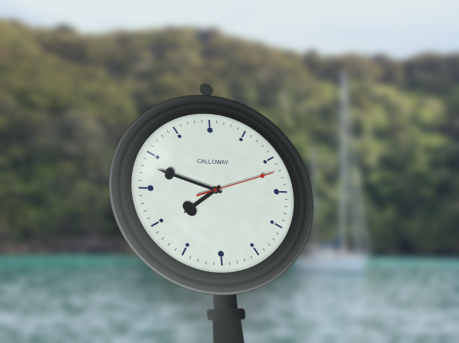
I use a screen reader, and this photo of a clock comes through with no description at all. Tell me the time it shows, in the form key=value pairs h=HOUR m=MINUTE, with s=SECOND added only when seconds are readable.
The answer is h=7 m=48 s=12
